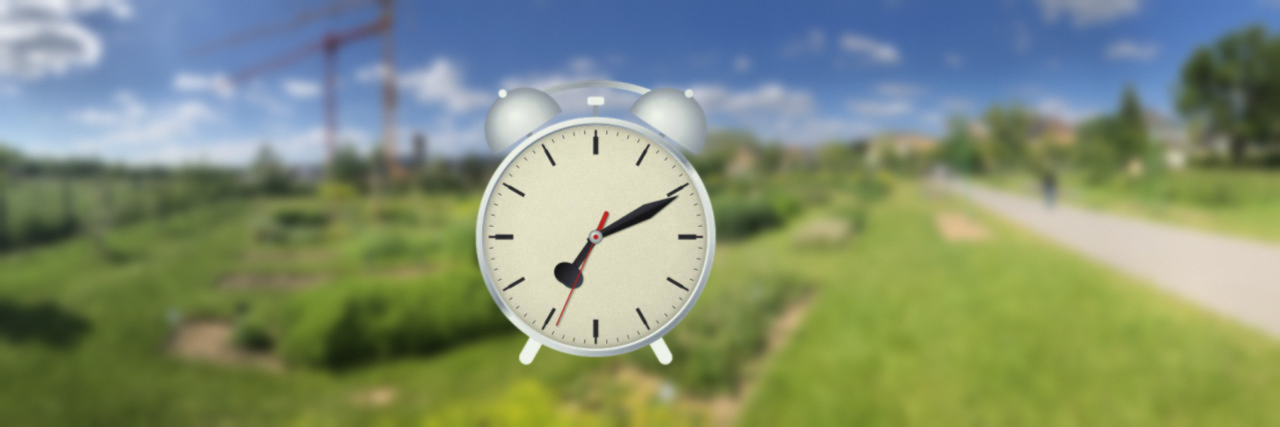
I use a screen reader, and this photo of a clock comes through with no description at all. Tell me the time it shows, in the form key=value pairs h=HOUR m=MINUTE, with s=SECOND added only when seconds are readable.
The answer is h=7 m=10 s=34
